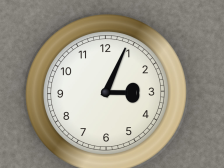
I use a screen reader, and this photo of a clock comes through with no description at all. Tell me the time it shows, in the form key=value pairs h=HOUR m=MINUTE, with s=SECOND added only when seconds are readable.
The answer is h=3 m=4
